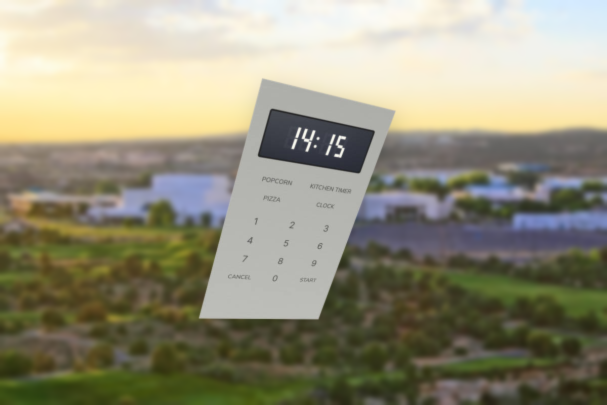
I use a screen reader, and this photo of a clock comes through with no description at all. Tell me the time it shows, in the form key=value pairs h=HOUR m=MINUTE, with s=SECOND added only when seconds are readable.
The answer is h=14 m=15
